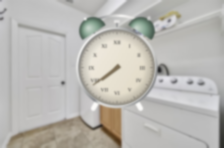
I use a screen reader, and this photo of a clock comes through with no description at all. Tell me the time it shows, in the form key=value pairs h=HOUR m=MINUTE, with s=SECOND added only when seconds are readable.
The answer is h=7 m=39
